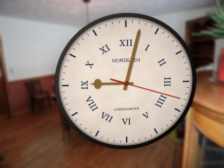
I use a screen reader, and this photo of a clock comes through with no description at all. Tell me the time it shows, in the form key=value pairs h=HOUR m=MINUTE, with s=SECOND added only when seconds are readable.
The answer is h=9 m=2 s=18
